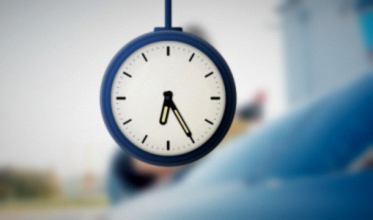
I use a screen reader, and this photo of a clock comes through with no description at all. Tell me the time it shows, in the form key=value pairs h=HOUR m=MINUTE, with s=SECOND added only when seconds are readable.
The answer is h=6 m=25
